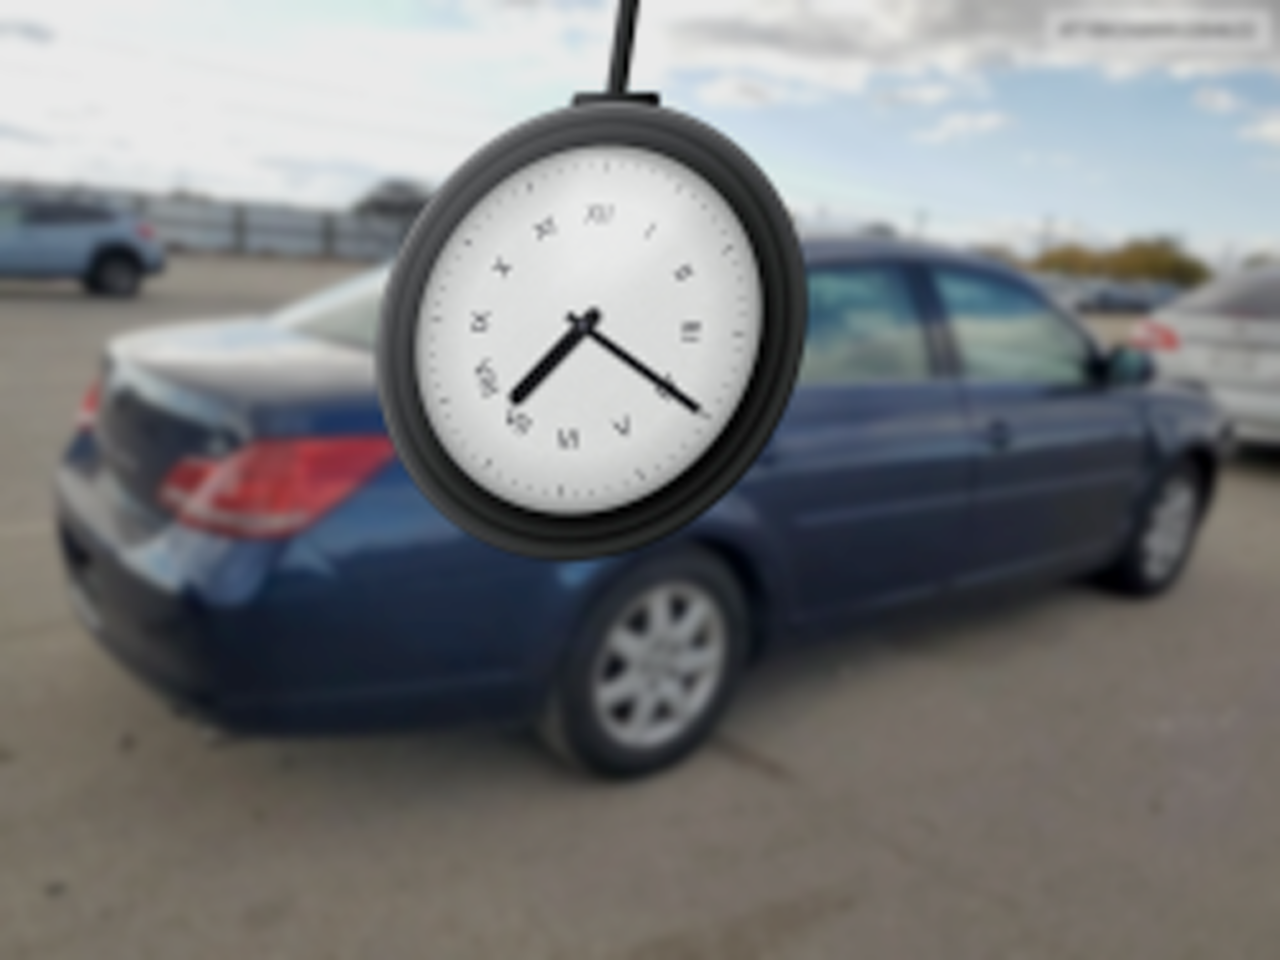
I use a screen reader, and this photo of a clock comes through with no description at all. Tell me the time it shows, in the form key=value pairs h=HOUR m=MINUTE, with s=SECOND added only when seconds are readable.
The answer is h=7 m=20
